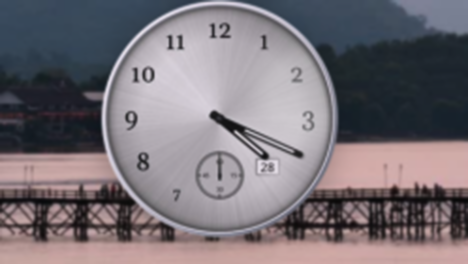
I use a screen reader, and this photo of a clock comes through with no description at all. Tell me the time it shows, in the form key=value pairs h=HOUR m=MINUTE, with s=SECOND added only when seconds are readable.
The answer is h=4 m=19
